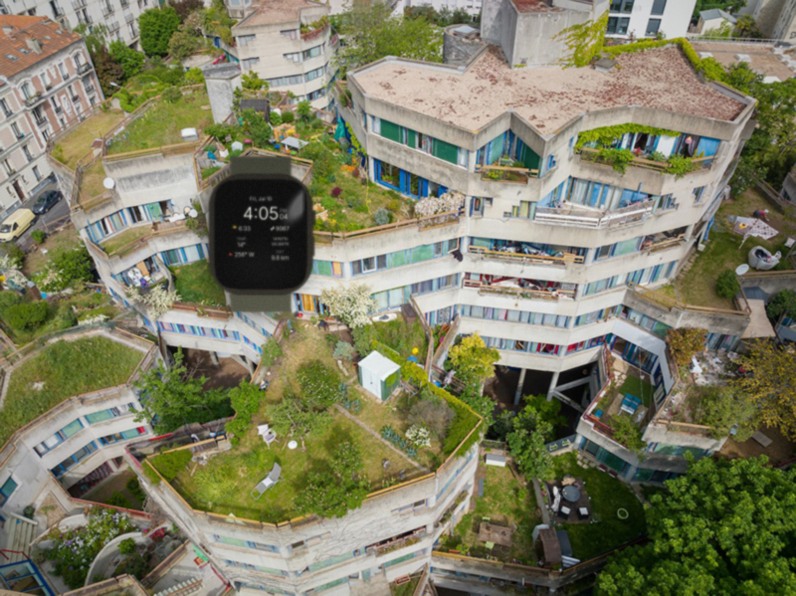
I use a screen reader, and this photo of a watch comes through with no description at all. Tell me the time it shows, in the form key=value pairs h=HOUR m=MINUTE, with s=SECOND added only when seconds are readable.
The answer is h=4 m=5
